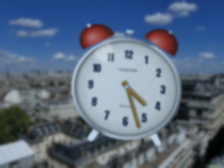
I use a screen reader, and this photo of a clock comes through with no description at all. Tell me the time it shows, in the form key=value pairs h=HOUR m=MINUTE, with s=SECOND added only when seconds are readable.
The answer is h=4 m=27
